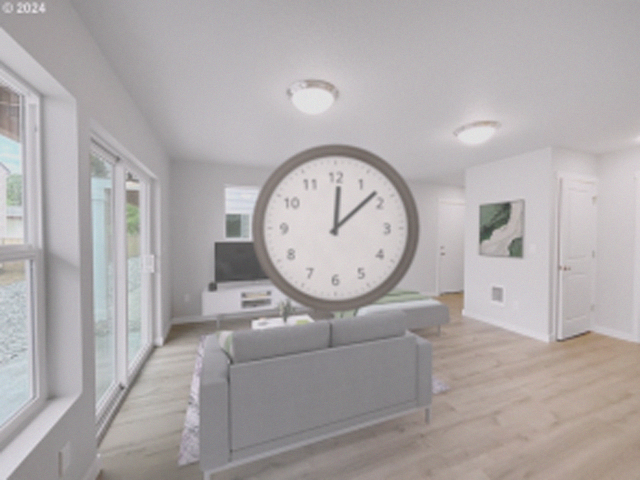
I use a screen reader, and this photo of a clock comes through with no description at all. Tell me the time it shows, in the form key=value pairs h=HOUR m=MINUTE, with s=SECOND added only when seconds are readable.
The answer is h=12 m=8
